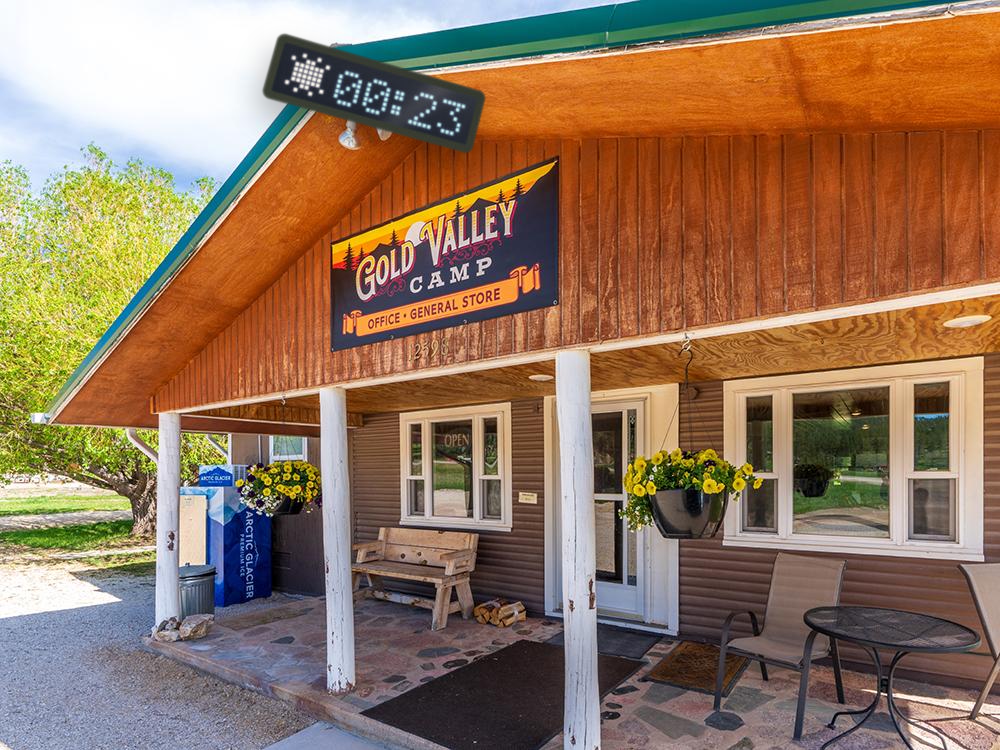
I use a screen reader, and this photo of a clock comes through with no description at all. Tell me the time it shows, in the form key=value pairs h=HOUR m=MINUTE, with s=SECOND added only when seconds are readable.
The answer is h=0 m=23
